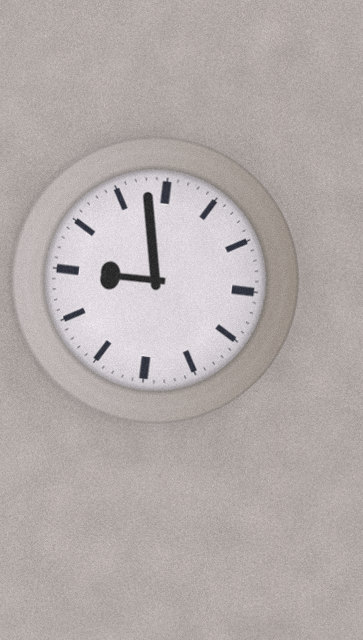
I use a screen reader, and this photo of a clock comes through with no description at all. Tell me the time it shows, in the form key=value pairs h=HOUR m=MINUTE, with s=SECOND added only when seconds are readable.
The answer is h=8 m=58
